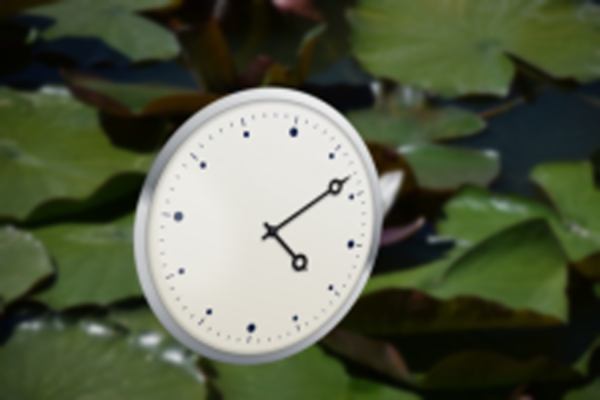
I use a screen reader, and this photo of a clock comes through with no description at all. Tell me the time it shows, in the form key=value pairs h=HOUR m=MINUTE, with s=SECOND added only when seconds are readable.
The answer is h=4 m=8
